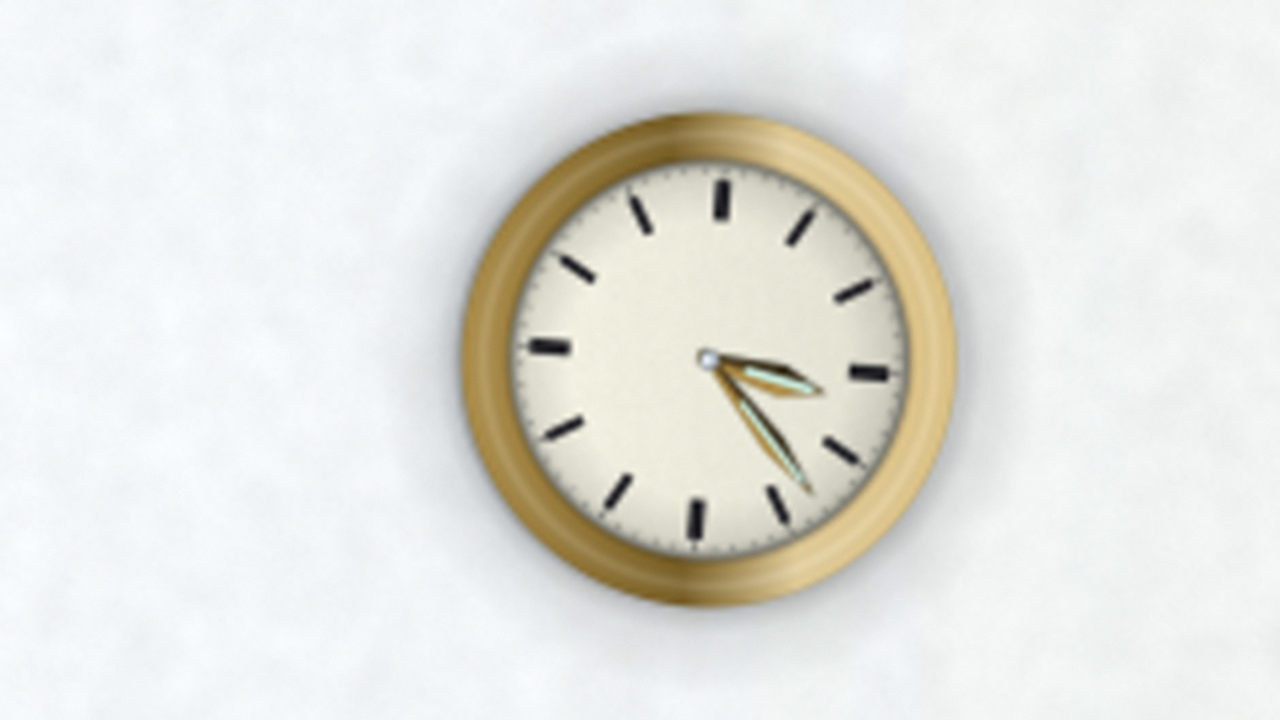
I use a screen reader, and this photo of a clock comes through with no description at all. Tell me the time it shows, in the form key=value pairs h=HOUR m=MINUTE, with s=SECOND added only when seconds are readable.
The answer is h=3 m=23
